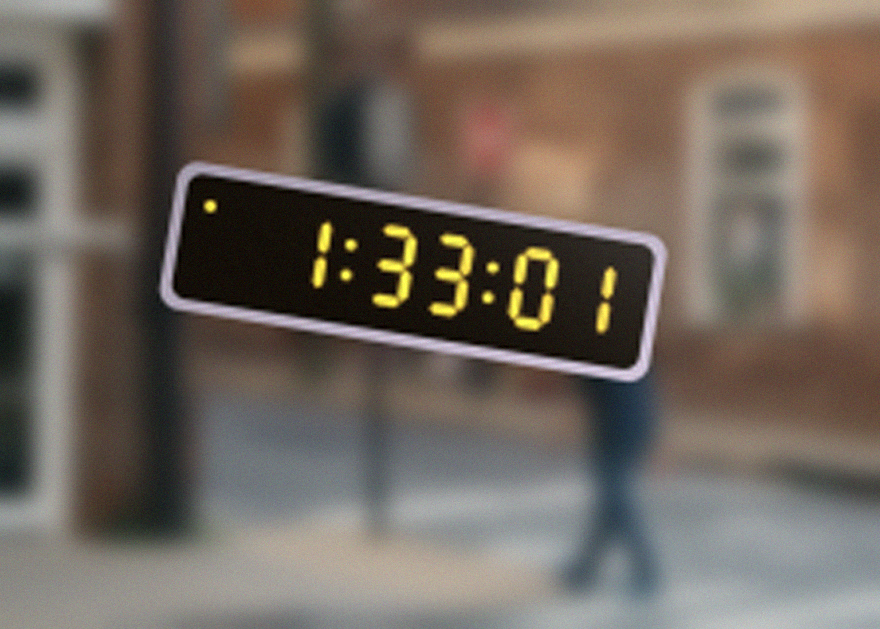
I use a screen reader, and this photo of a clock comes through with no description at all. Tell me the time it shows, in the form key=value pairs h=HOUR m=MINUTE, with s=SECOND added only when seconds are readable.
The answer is h=1 m=33 s=1
